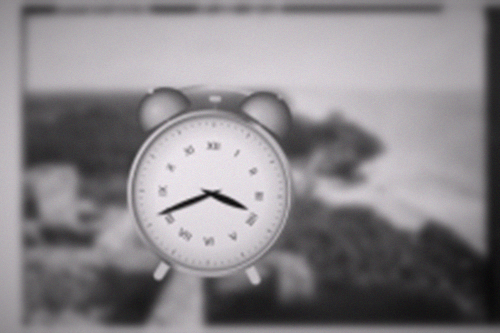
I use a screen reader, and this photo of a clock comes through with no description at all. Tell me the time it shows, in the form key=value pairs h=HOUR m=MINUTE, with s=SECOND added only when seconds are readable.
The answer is h=3 m=41
